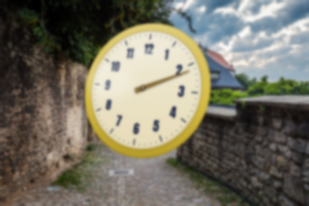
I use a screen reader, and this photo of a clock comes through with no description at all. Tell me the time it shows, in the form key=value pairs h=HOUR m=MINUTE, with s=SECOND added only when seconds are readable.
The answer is h=2 m=11
